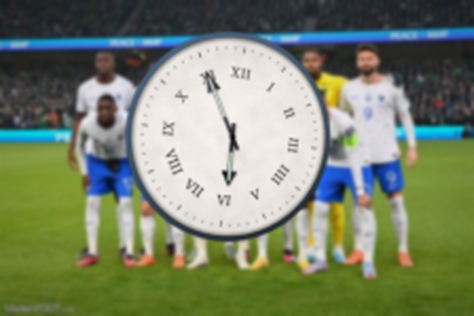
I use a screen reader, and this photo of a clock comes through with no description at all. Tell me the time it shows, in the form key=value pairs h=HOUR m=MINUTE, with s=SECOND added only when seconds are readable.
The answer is h=5 m=55
